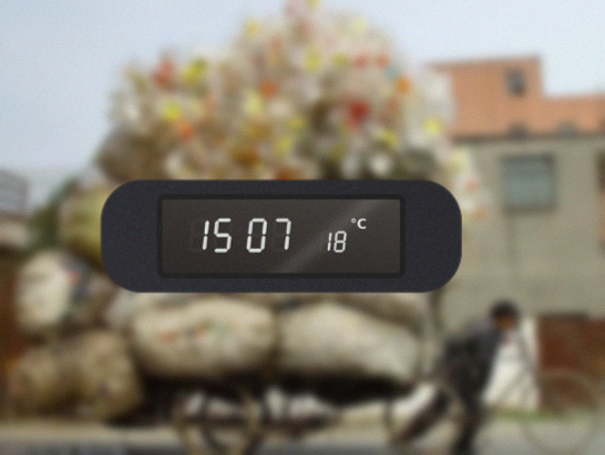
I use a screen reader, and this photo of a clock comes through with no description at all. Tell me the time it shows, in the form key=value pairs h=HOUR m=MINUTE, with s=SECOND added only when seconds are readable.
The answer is h=15 m=7
